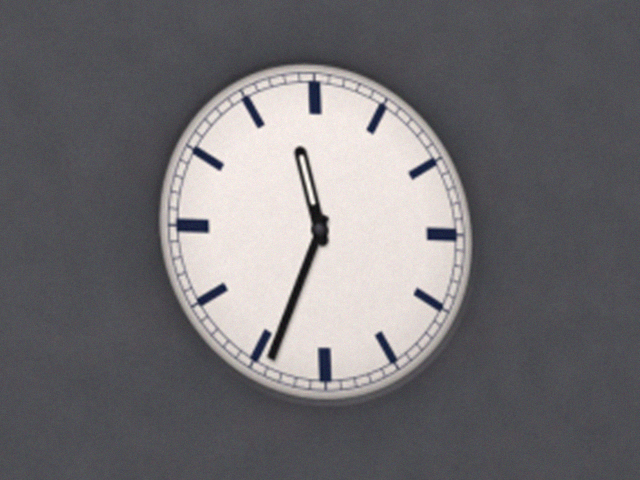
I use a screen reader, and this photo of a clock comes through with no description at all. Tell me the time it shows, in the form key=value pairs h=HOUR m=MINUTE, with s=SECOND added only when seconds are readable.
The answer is h=11 m=34
